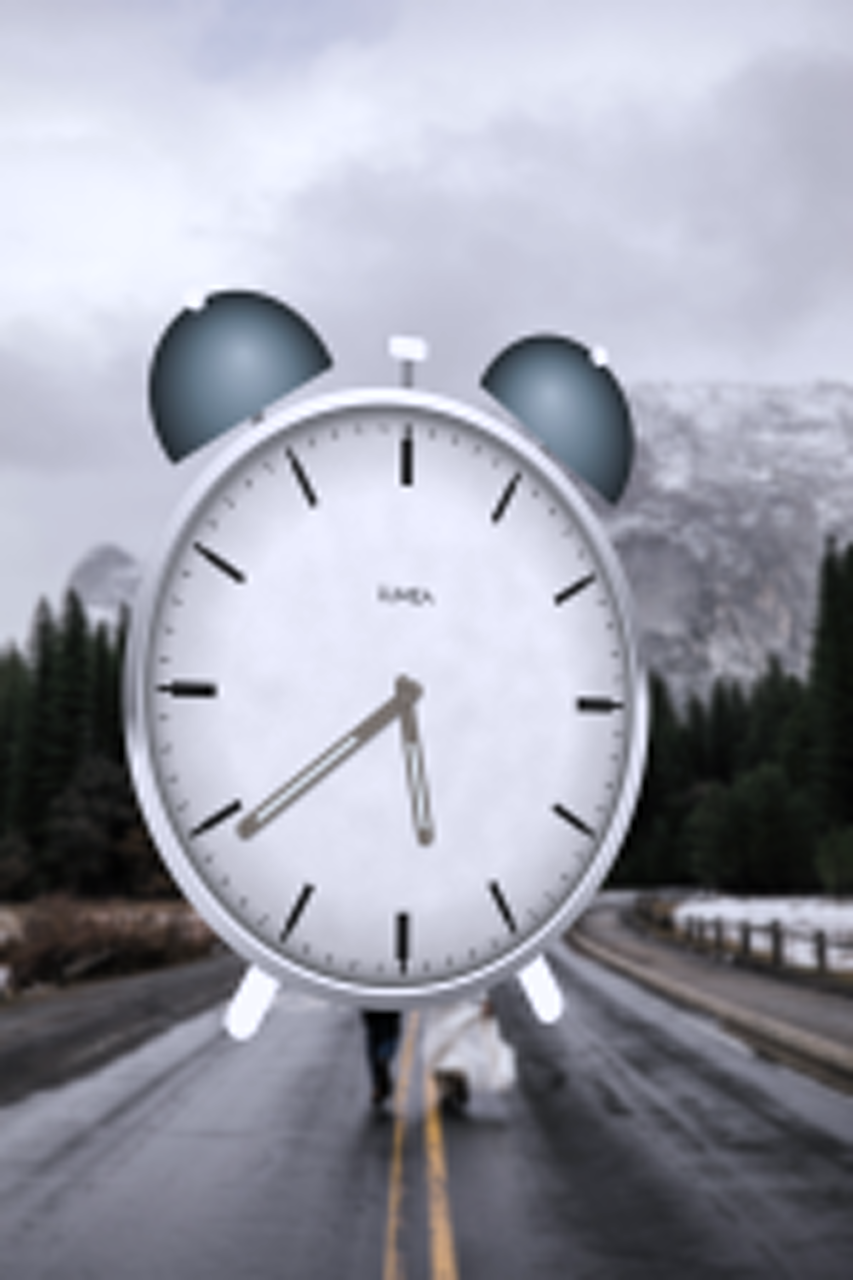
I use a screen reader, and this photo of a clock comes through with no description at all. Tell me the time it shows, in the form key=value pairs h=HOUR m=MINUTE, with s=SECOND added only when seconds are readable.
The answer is h=5 m=39
